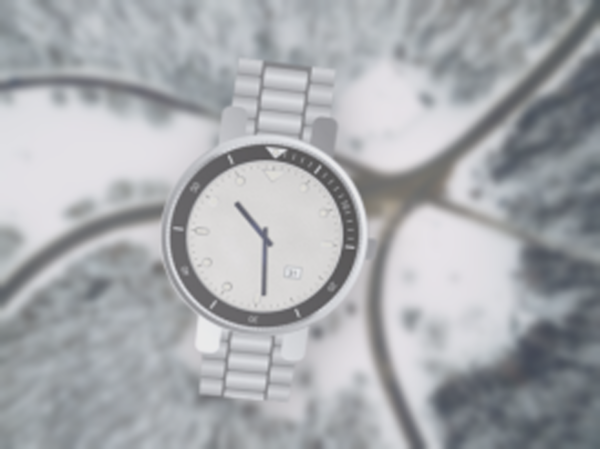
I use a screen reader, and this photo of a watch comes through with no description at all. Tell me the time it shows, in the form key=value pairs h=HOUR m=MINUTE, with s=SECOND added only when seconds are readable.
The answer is h=10 m=29
